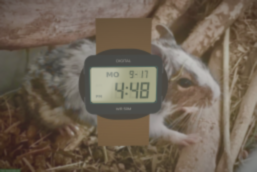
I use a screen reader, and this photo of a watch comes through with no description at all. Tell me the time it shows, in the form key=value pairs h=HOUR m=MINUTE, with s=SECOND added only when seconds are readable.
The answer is h=4 m=48
